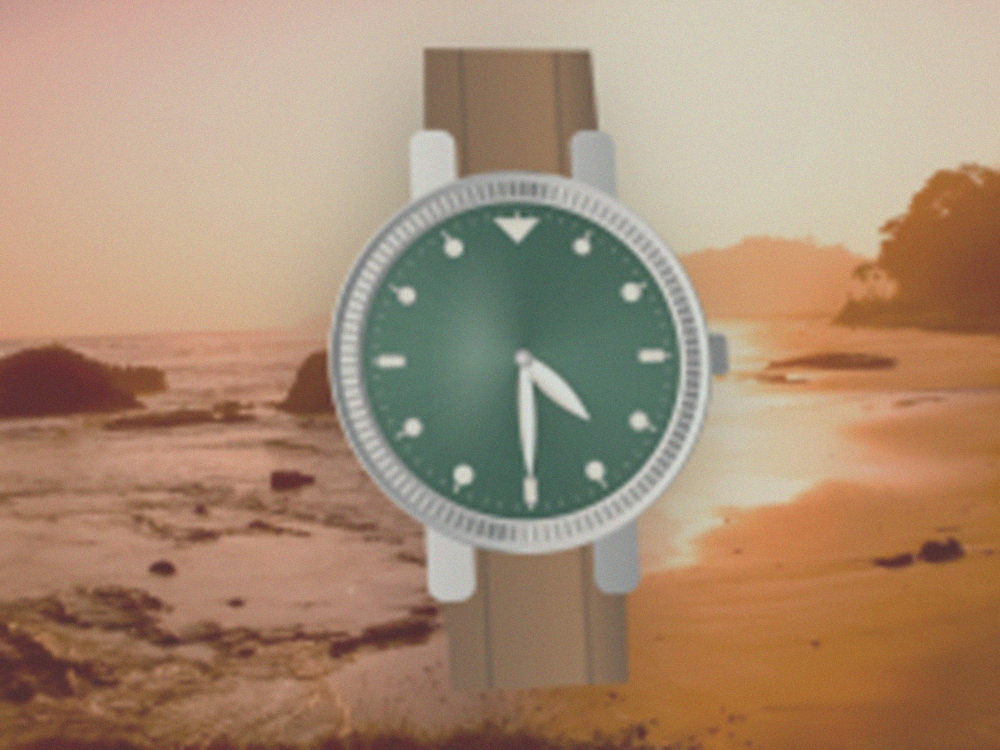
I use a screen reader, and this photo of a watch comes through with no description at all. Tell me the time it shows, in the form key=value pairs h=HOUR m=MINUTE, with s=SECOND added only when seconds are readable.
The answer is h=4 m=30
